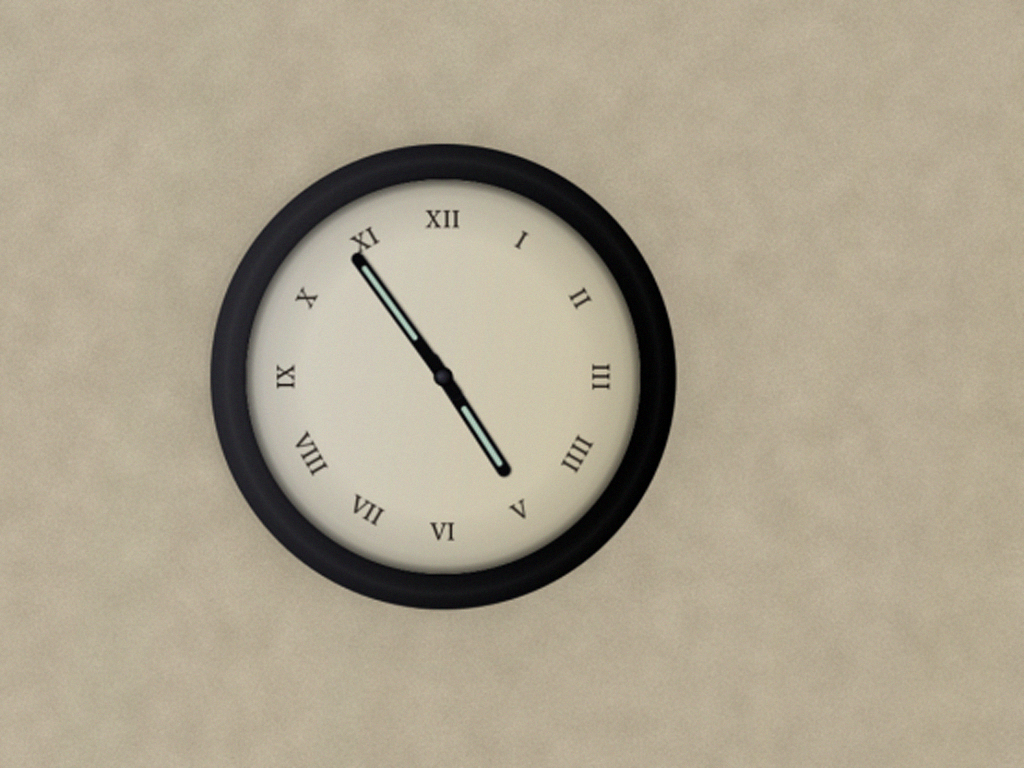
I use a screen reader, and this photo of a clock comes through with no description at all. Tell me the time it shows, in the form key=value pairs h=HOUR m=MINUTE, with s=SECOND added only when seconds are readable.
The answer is h=4 m=54
